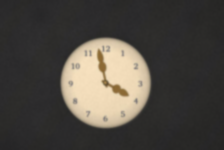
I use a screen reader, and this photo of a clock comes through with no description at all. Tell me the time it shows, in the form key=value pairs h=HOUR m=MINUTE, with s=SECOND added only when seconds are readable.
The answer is h=3 m=58
